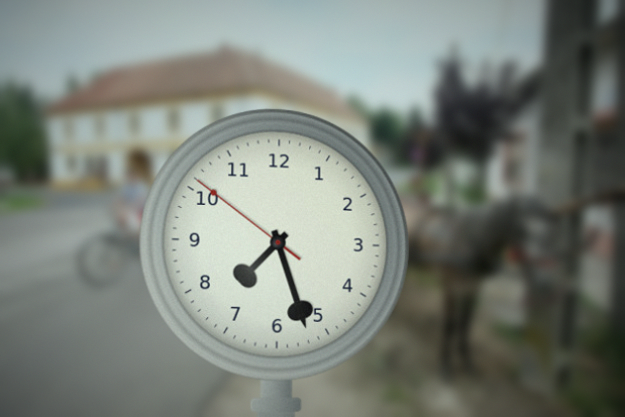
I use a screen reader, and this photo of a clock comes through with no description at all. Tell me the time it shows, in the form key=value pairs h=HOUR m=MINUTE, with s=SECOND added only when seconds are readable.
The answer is h=7 m=26 s=51
